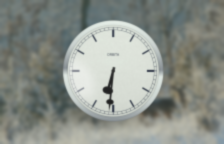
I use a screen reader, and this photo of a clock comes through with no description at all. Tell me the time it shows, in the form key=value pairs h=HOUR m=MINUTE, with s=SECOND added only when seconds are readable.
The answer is h=6 m=31
